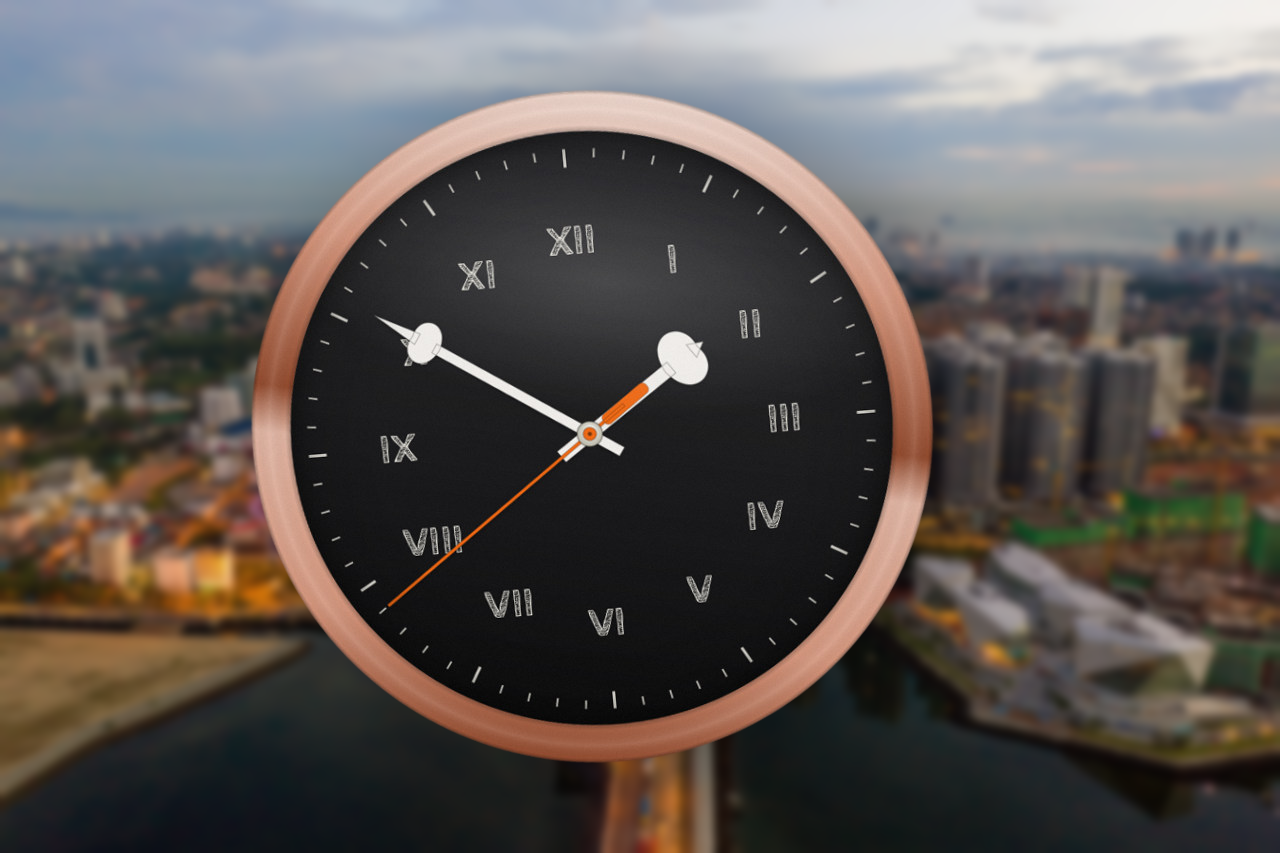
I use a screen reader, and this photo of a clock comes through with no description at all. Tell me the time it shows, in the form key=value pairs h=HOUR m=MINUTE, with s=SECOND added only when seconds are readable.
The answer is h=1 m=50 s=39
